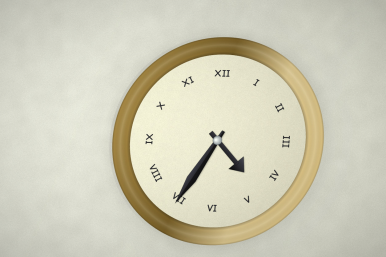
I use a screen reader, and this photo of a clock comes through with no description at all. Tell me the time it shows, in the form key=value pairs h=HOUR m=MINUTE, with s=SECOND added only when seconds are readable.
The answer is h=4 m=35
